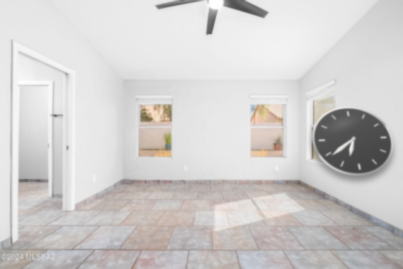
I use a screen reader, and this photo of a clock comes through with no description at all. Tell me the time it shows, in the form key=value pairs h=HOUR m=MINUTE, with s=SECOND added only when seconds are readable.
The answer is h=6 m=39
